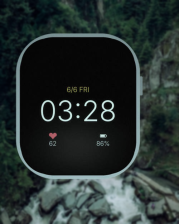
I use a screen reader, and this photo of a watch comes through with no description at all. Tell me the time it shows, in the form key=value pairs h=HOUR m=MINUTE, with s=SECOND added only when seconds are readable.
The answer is h=3 m=28
